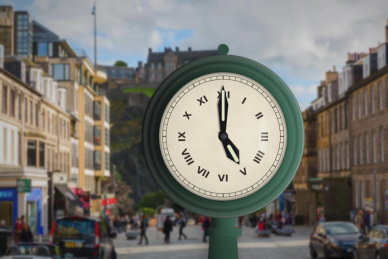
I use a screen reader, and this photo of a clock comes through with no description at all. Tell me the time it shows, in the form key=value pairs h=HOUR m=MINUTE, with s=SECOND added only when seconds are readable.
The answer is h=5 m=0
